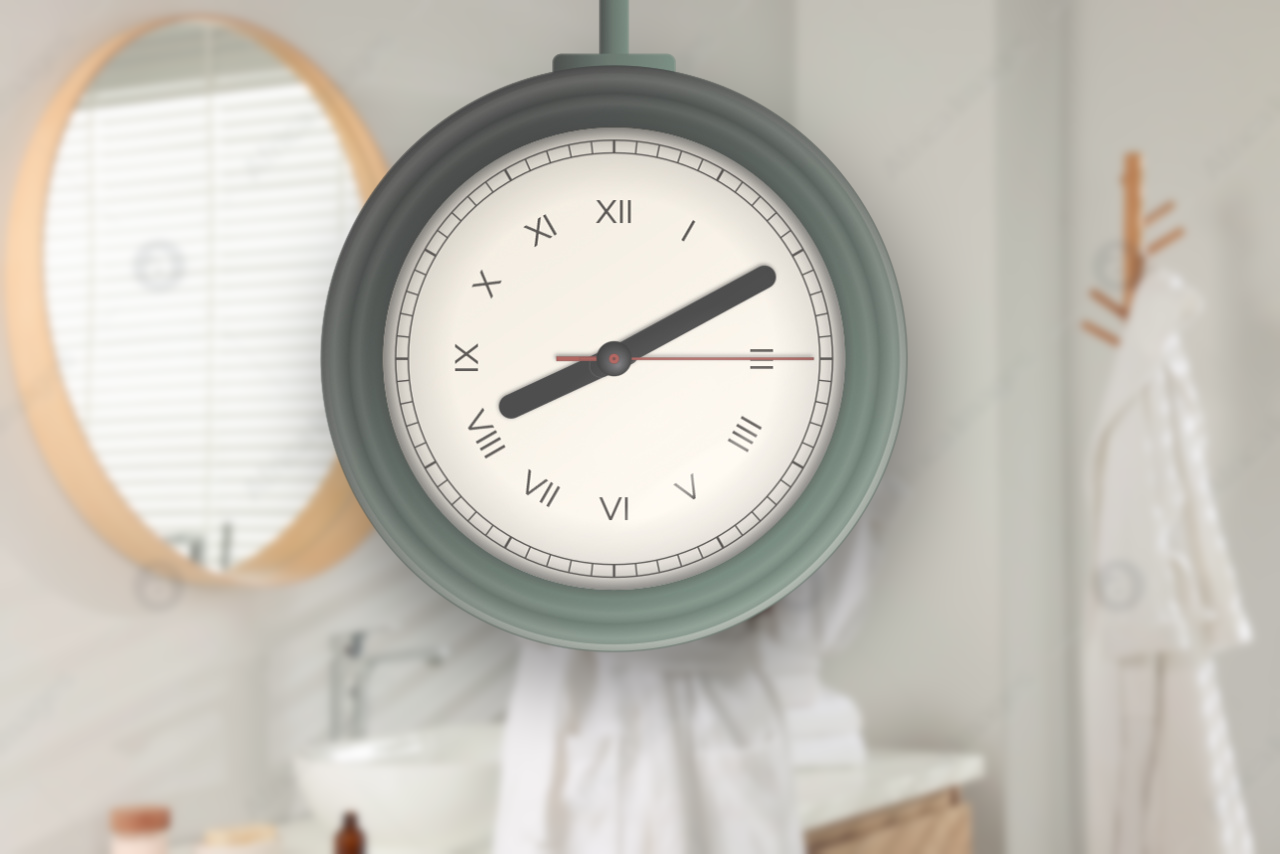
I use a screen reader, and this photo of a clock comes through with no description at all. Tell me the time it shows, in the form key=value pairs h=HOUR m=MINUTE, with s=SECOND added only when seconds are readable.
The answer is h=8 m=10 s=15
